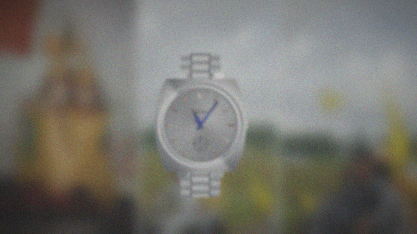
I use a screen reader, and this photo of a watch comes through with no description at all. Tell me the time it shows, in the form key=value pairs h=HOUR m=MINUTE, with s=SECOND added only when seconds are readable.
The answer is h=11 m=6
